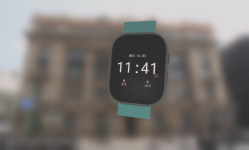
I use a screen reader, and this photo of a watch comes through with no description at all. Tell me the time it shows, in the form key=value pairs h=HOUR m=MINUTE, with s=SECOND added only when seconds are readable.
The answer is h=11 m=41
